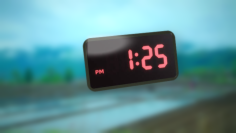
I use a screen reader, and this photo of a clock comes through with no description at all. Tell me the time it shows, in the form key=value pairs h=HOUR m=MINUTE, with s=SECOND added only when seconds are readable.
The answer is h=1 m=25
